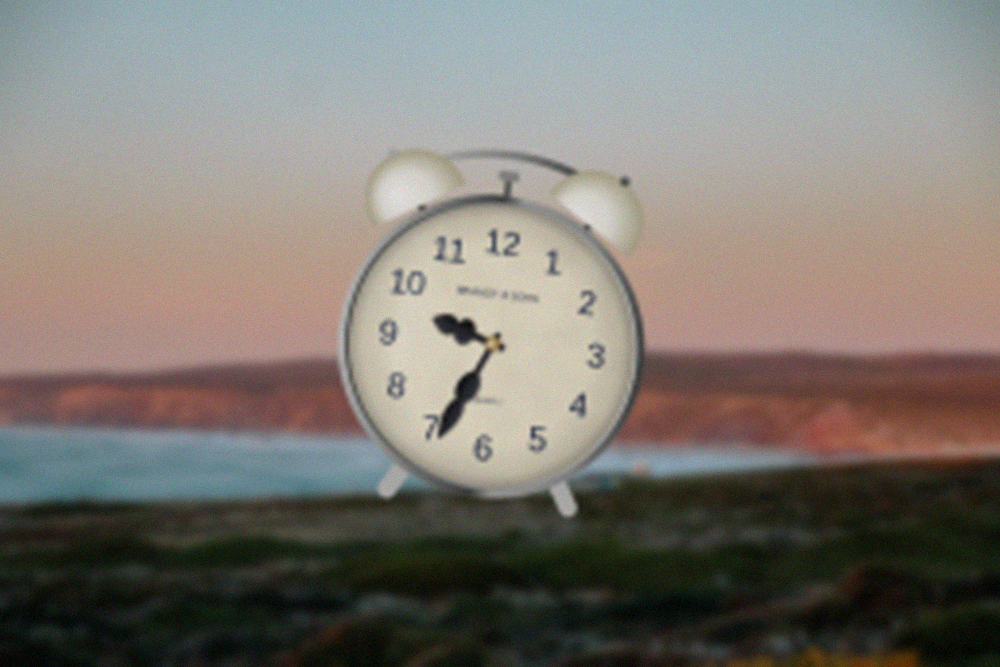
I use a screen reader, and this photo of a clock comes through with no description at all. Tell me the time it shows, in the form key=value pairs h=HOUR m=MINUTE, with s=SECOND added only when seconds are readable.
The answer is h=9 m=34
